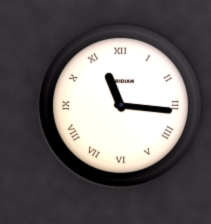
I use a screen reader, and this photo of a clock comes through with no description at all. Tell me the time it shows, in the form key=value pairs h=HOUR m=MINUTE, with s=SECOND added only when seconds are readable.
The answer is h=11 m=16
